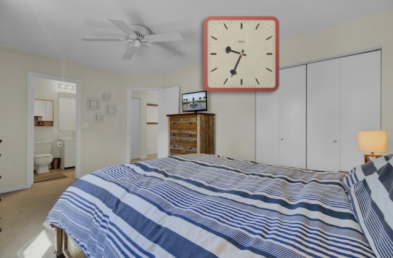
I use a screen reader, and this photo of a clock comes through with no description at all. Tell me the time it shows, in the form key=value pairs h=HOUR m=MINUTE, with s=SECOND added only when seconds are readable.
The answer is h=9 m=34
